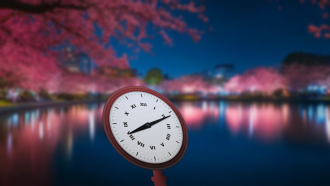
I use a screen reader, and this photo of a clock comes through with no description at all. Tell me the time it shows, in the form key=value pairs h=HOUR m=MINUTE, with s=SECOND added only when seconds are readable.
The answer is h=8 m=11
